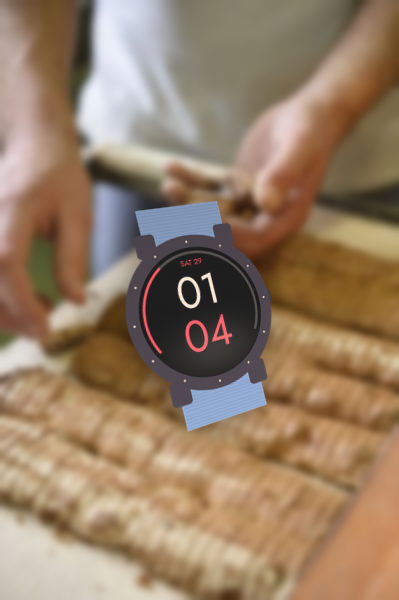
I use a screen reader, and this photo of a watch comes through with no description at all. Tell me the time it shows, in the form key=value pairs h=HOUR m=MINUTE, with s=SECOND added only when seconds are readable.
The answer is h=1 m=4
